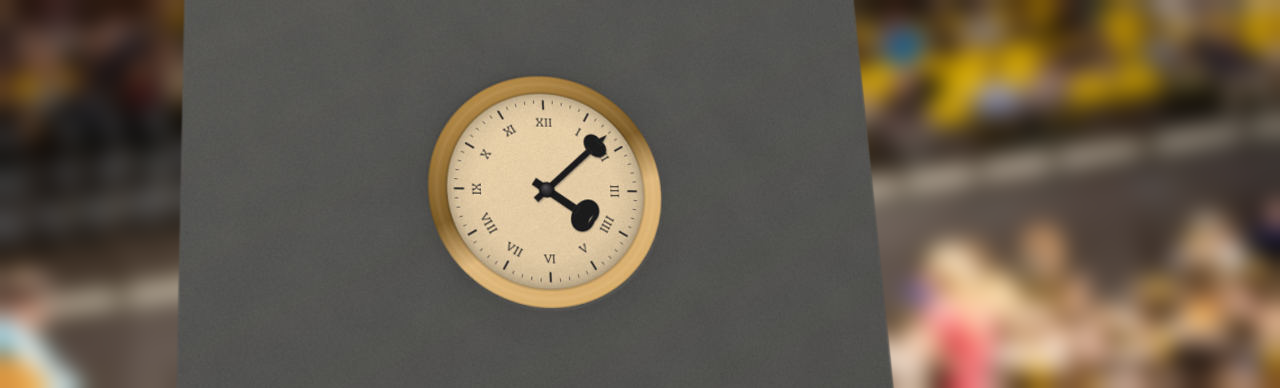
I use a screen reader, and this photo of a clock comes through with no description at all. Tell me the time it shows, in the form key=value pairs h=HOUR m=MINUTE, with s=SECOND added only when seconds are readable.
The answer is h=4 m=8
